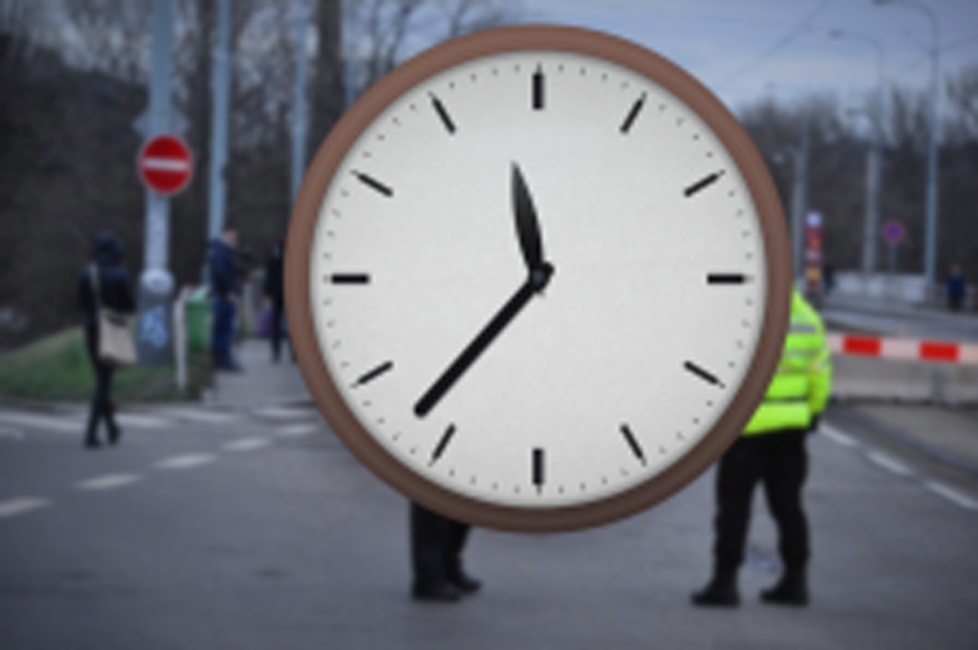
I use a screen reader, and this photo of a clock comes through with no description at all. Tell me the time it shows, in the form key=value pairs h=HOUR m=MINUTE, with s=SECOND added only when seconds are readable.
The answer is h=11 m=37
